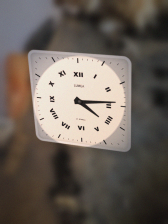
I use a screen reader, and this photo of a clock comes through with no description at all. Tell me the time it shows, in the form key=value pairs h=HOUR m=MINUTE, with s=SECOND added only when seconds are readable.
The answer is h=4 m=14
